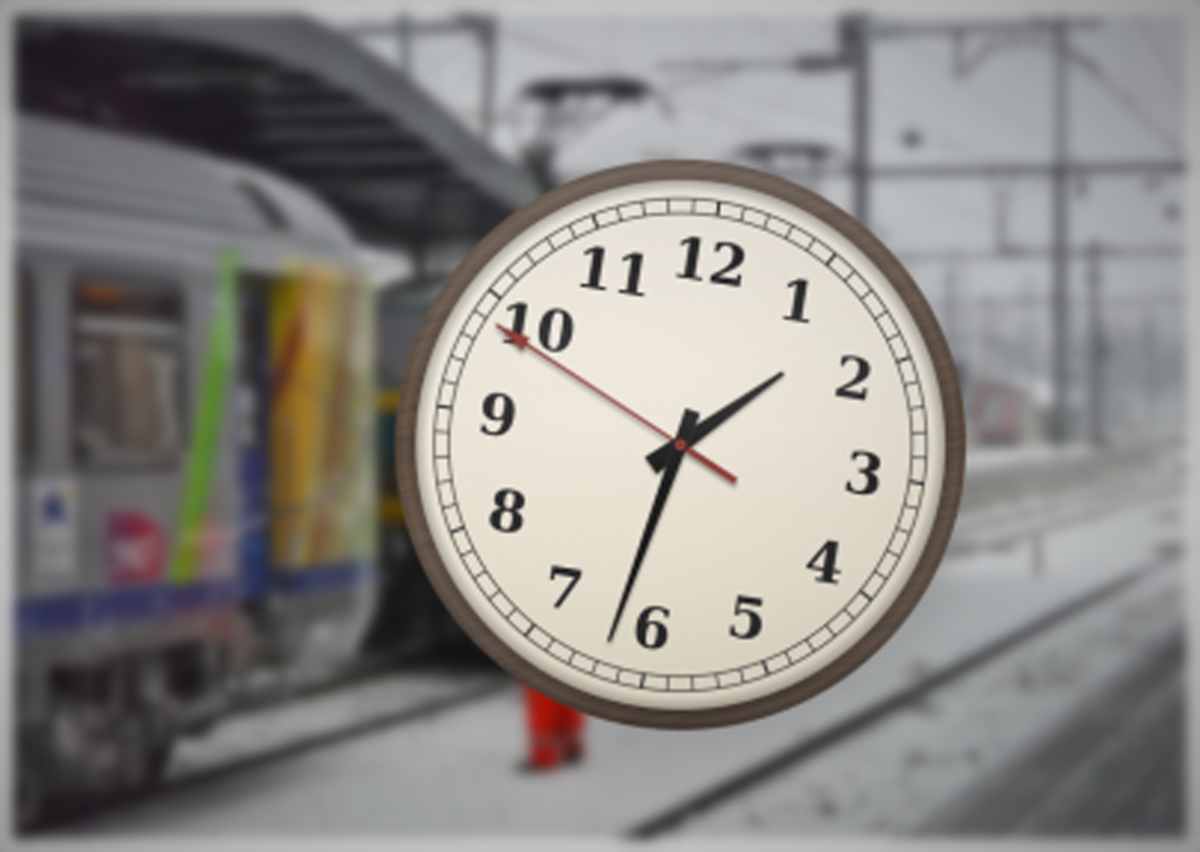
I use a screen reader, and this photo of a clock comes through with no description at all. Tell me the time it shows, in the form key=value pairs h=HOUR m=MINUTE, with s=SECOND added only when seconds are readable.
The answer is h=1 m=31 s=49
